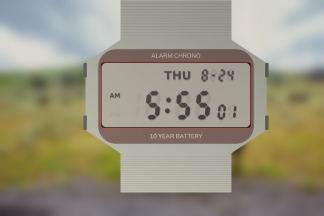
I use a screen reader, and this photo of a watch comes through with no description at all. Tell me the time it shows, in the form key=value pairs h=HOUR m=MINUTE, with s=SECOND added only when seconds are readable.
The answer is h=5 m=55 s=1
